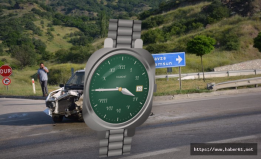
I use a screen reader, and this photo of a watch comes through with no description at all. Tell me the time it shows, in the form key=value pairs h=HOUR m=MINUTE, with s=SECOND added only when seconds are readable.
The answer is h=3 m=45
